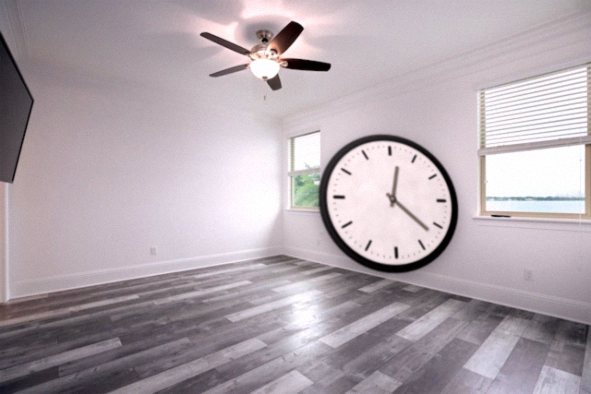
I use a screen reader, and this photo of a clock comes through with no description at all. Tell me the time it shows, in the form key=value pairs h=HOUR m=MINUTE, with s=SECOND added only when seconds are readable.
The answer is h=12 m=22
